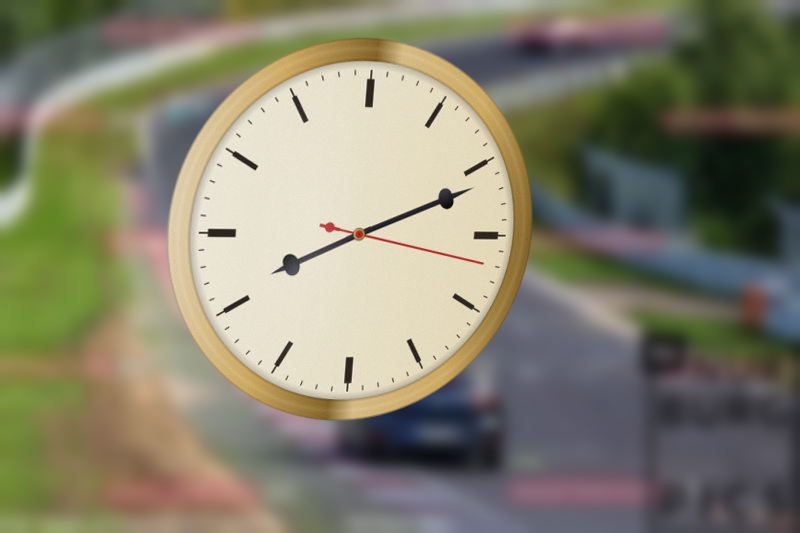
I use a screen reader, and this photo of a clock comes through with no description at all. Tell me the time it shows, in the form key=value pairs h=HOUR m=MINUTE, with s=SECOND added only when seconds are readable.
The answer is h=8 m=11 s=17
